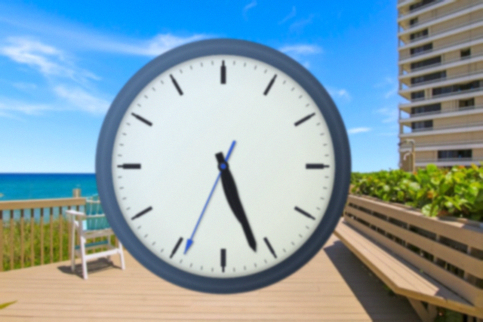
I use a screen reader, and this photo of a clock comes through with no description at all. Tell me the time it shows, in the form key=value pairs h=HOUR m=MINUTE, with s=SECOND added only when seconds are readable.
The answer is h=5 m=26 s=34
